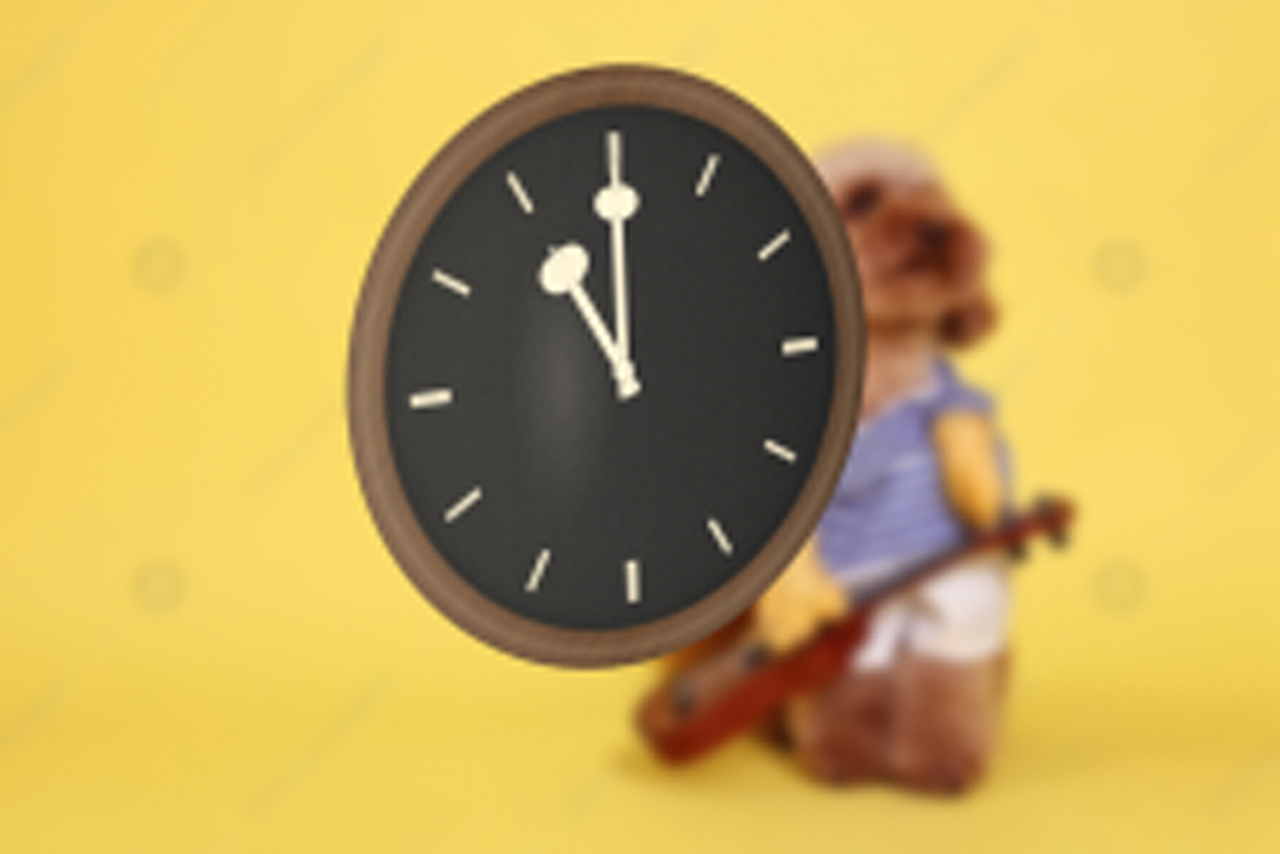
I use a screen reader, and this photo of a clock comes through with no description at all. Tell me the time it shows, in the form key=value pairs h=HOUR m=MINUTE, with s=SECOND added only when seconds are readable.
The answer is h=11 m=0
